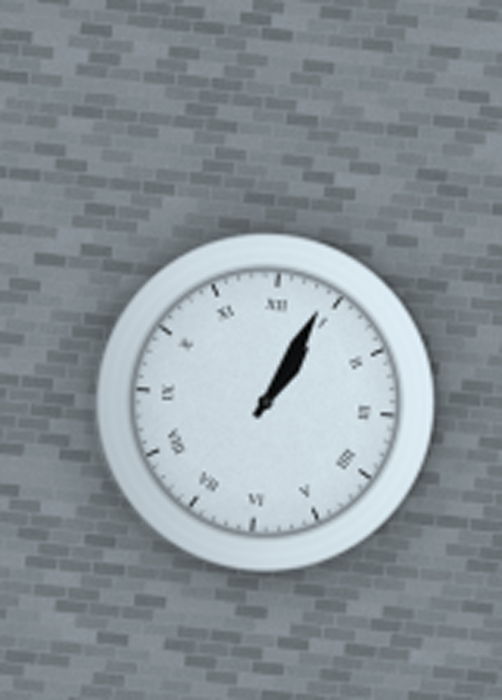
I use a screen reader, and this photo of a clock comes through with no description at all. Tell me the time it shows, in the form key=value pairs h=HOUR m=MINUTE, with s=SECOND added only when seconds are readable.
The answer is h=1 m=4
